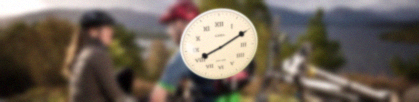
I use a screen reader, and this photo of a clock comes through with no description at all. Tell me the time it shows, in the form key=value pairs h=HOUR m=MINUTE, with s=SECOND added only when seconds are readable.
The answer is h=8 m=10
